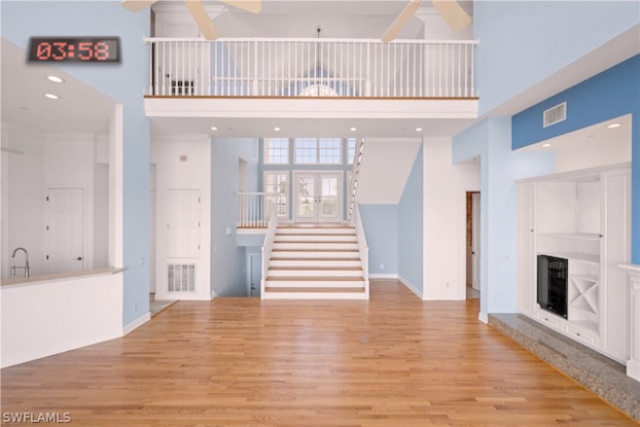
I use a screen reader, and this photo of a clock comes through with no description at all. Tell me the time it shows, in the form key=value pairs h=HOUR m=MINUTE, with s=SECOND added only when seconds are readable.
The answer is h=3 m=58
